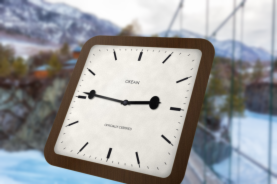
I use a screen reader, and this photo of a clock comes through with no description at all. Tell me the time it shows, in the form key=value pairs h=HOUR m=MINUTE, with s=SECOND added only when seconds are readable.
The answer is h=2 m=46
